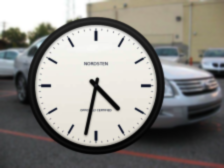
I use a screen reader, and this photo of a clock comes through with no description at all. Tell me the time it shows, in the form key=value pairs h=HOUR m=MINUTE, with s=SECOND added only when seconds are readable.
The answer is h=4 m=32
